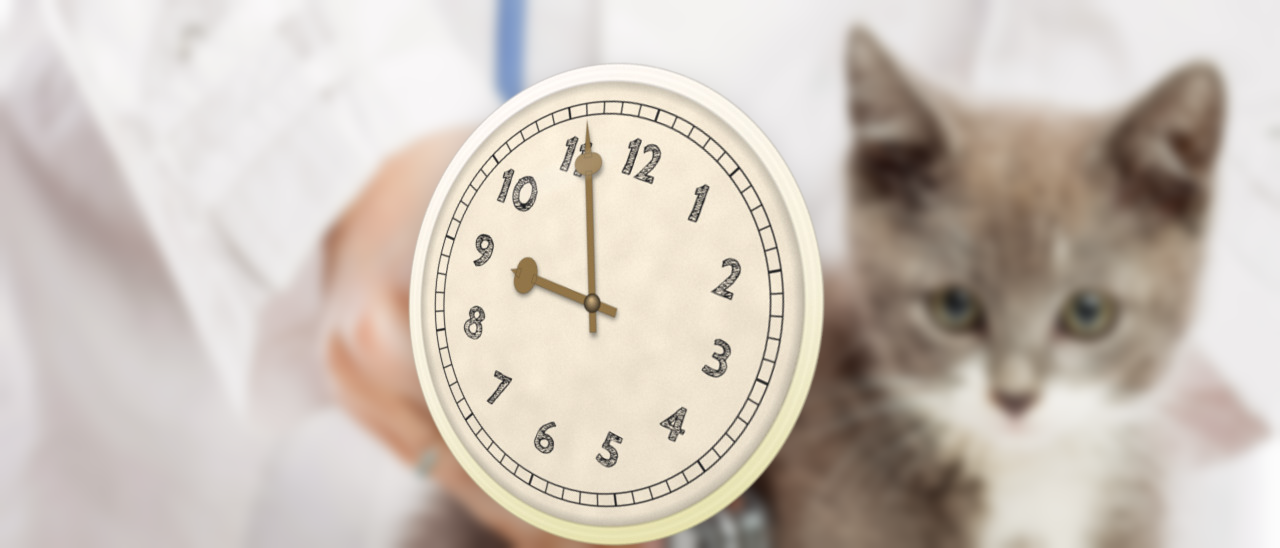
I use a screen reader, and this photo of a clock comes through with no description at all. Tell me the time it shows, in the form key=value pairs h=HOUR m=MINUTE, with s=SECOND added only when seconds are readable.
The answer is h=8 m=56
